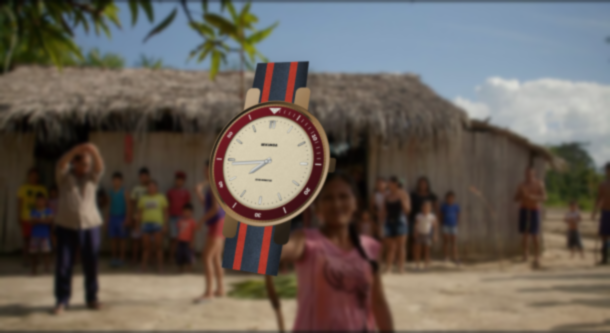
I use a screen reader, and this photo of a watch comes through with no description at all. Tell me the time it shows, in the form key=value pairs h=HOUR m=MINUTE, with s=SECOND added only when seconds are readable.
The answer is h=7 m=44
